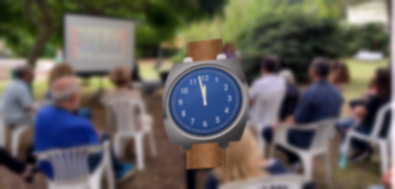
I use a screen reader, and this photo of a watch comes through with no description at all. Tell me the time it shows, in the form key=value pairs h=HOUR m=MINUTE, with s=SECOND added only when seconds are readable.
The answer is h=11 m=58
